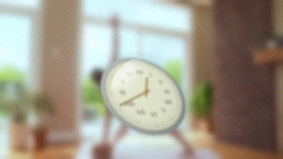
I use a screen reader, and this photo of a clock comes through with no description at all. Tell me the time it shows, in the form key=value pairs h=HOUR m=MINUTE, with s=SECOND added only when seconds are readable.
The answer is h=12 m=41
